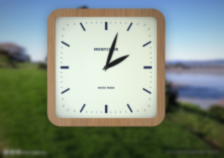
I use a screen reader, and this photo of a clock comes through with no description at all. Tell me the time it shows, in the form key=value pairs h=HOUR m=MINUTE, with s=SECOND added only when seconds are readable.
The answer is h=2 m=3
